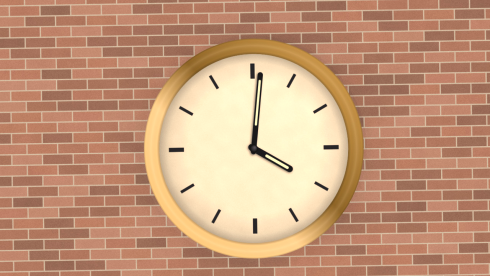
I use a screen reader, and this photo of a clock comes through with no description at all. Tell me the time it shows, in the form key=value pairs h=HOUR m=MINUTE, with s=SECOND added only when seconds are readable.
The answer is h=4 m=1
